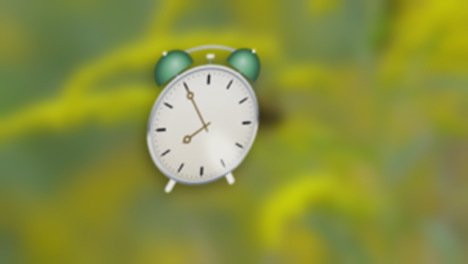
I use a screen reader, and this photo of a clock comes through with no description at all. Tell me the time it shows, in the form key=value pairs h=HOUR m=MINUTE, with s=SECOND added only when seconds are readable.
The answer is h=7 m=55
